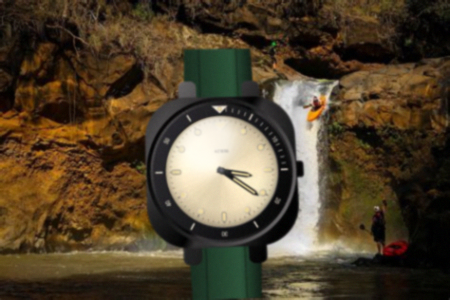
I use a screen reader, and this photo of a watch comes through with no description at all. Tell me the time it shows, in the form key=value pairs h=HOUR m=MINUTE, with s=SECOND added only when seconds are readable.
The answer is h=3 m=21
